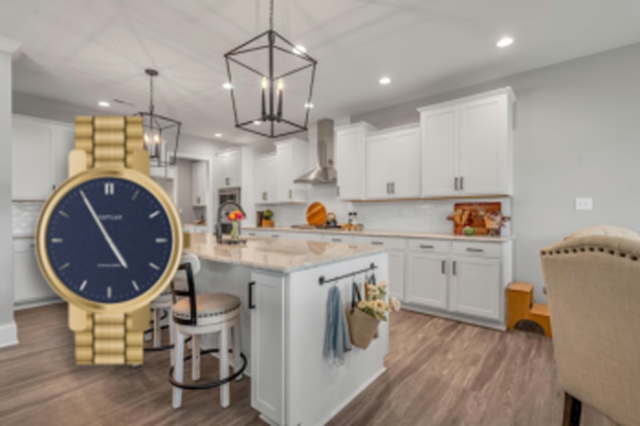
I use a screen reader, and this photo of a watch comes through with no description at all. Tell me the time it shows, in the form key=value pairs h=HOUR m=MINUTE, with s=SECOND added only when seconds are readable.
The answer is h=4 m=55
